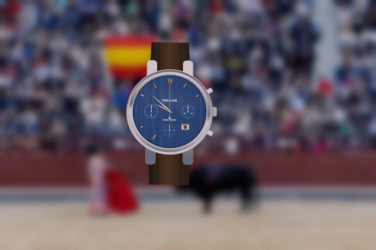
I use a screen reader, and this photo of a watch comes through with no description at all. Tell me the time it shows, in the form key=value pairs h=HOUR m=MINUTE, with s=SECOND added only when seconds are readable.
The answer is h=9 m=52
